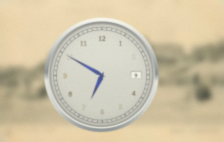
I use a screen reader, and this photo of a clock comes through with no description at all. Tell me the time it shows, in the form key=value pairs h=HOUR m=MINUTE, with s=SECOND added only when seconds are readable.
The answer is h=6 m=50
